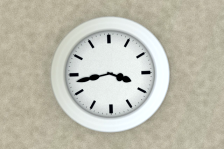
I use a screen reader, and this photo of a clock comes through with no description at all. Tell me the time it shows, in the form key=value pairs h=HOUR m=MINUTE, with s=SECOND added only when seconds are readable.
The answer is h=3 m=43
